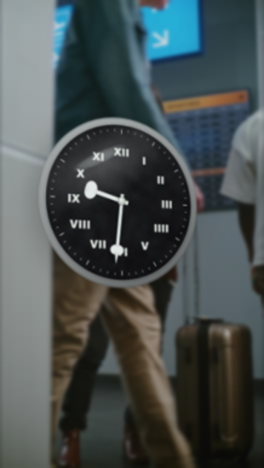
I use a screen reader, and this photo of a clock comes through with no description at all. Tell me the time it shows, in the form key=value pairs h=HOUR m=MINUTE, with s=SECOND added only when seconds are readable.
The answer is h=9 m=31
